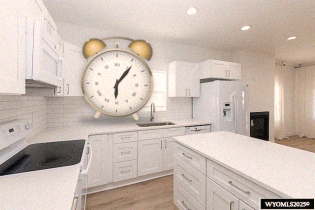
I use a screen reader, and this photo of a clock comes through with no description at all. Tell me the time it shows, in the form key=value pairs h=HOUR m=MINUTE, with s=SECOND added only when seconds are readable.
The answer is h=6 m=6
